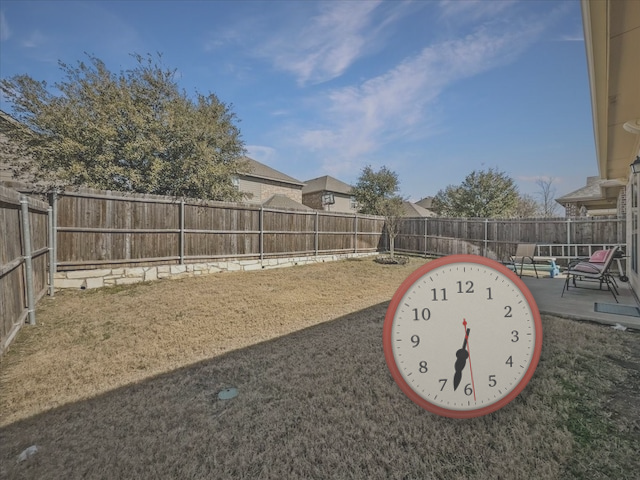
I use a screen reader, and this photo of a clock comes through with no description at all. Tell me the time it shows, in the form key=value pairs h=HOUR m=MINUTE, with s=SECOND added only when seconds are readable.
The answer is h=6 m=32 s=29
